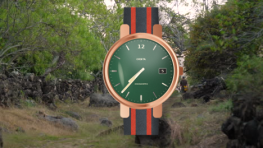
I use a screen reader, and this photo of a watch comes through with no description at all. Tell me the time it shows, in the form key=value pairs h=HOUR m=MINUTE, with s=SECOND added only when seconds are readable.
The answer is h=7 m=37
